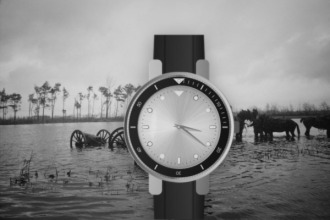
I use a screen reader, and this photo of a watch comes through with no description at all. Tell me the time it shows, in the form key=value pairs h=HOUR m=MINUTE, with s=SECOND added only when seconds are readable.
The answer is h=3 m=21
